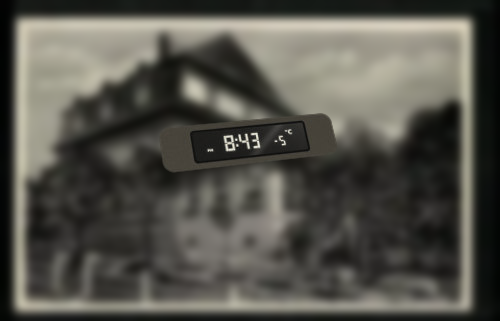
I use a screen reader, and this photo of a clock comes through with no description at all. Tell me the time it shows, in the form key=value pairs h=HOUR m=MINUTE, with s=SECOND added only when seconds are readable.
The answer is h=8 m=43
